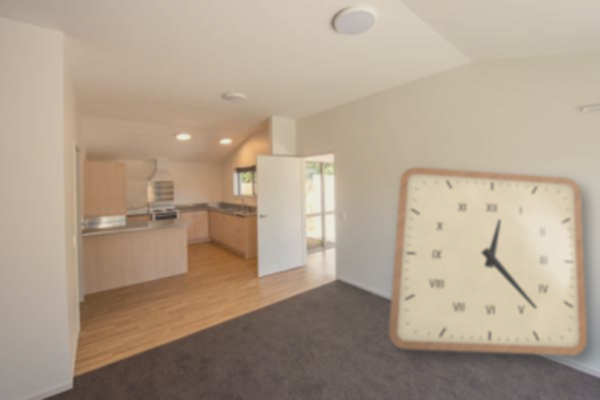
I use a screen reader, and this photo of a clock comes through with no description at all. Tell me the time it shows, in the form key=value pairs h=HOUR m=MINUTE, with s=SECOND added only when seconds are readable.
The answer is h=12 m=23
